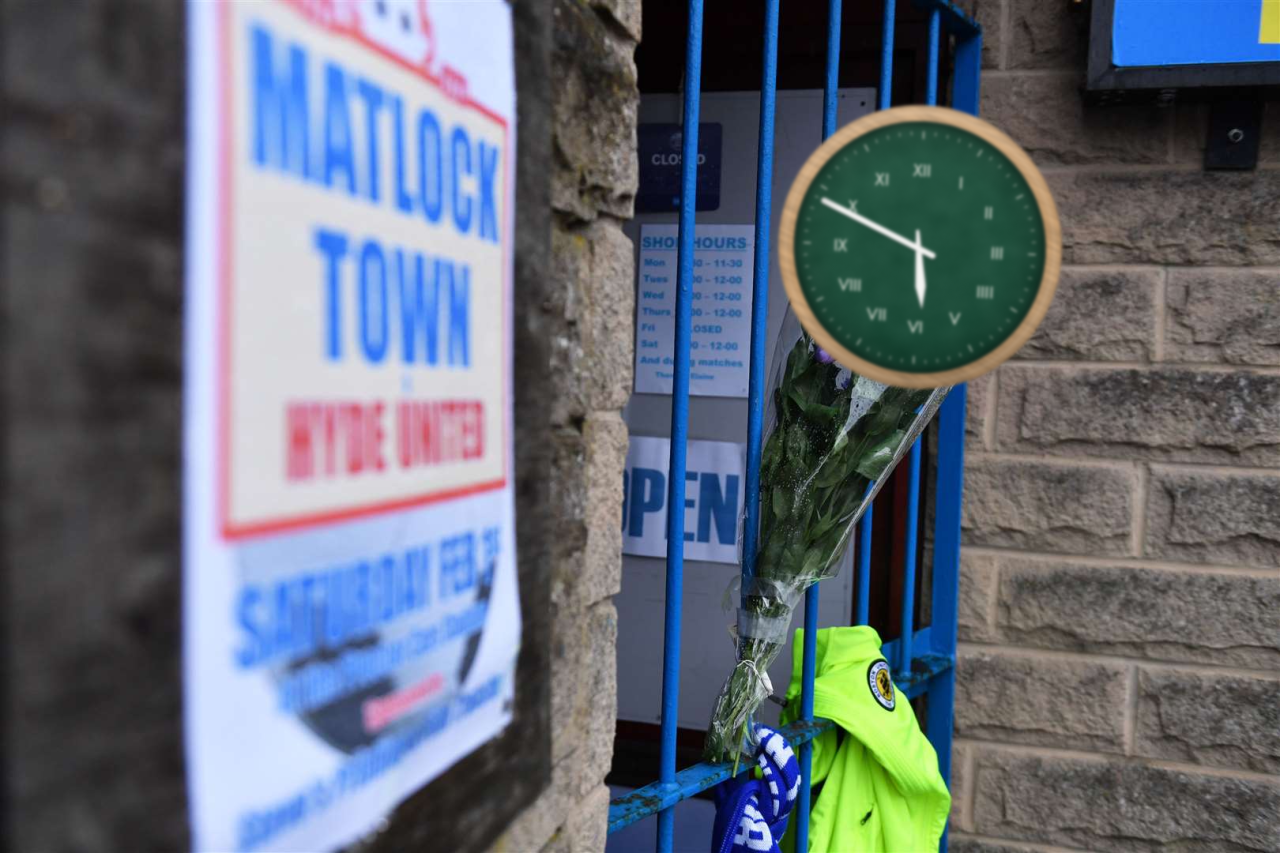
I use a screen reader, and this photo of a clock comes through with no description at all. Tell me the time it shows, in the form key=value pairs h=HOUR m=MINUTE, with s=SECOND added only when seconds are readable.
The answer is h=5 m=49
